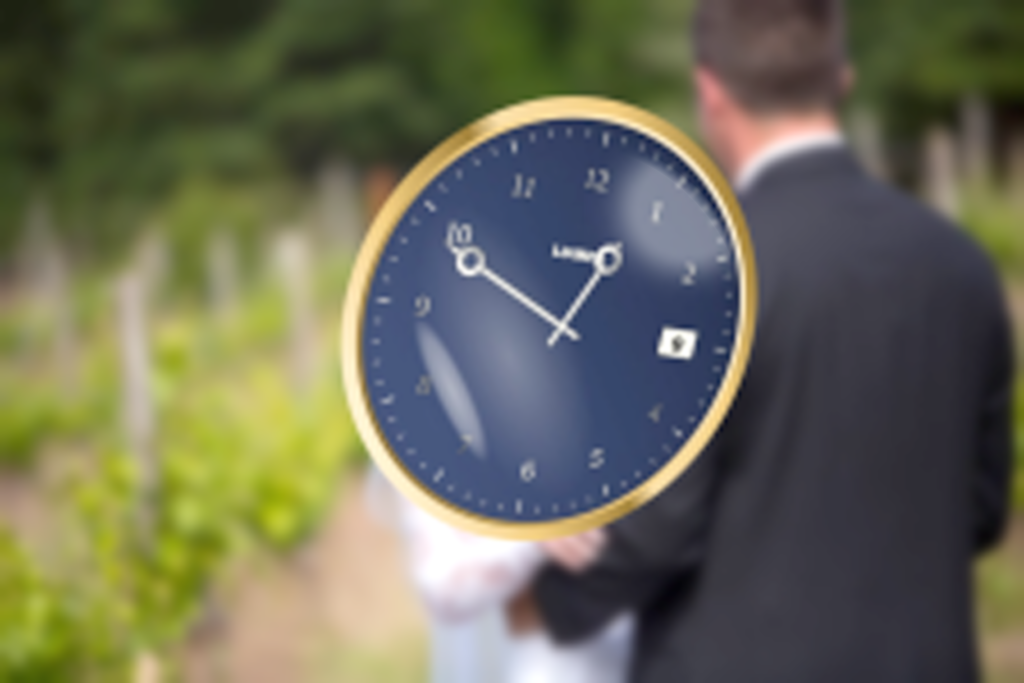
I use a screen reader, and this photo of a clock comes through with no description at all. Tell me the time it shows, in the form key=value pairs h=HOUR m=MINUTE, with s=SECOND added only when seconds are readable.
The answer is h=12 m=49
